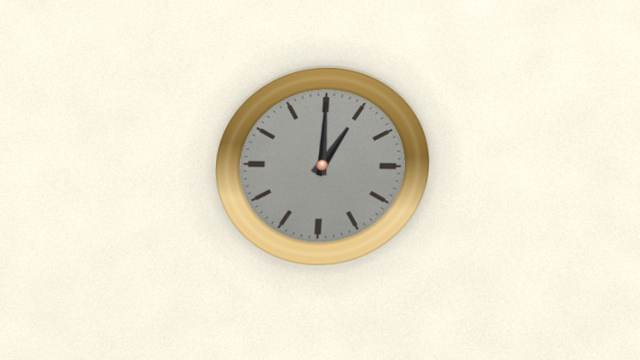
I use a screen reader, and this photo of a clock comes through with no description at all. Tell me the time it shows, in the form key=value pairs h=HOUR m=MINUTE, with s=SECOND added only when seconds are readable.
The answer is h=1 m=0
